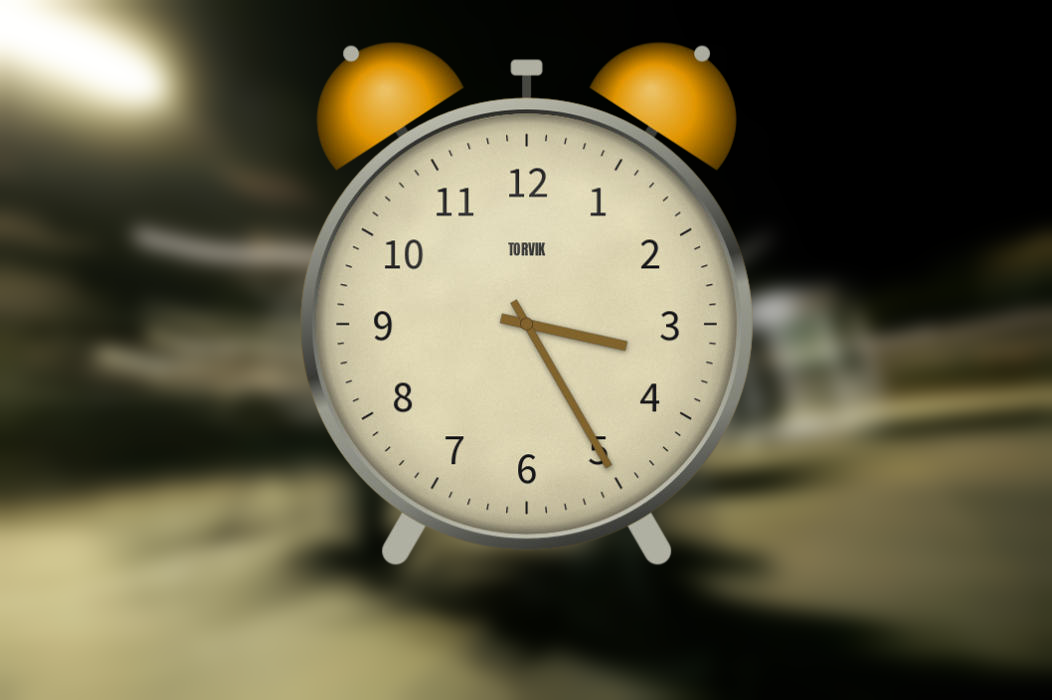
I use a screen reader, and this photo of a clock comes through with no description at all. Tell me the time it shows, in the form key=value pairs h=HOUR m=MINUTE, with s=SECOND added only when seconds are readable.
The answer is h=3 m=25
